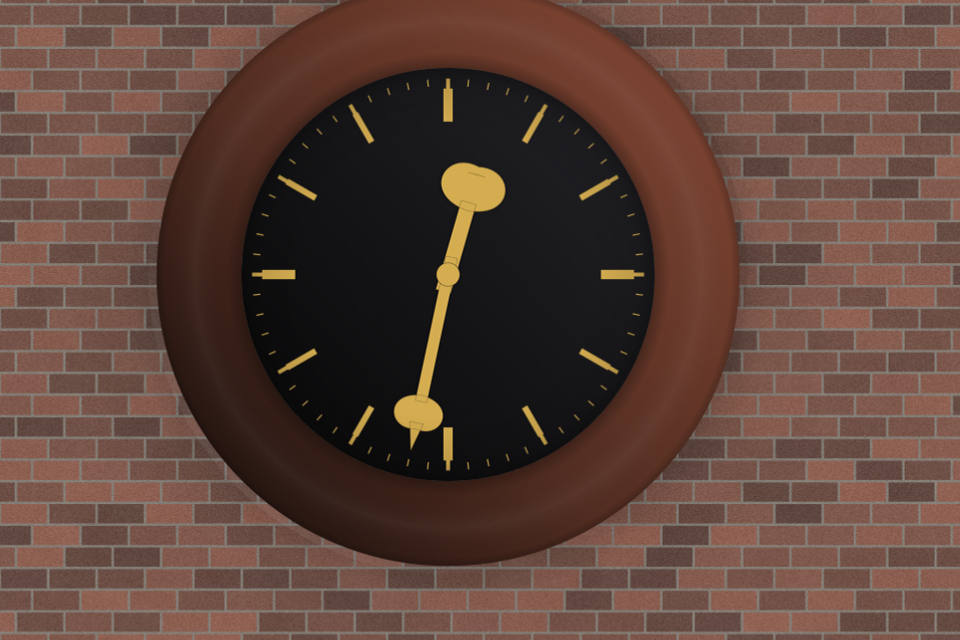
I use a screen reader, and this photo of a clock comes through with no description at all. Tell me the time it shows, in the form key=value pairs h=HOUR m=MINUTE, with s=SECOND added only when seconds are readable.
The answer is h=12 m=32
